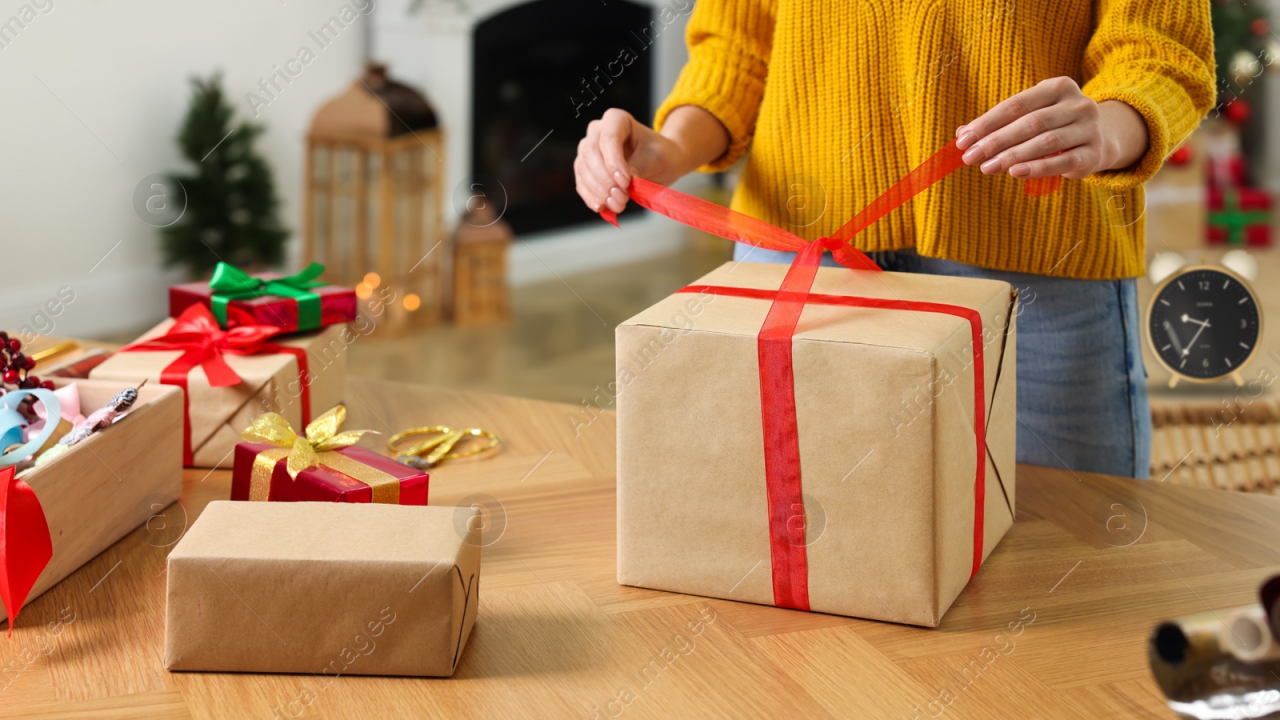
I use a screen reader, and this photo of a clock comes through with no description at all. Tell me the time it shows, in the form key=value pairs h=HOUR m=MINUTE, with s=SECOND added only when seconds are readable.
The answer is h=9 m=36
